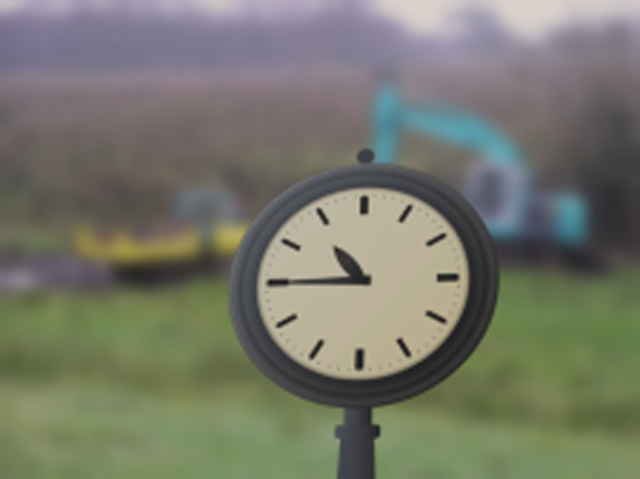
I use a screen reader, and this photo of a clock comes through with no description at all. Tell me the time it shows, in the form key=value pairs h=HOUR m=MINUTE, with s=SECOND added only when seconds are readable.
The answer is h=10 m=45
